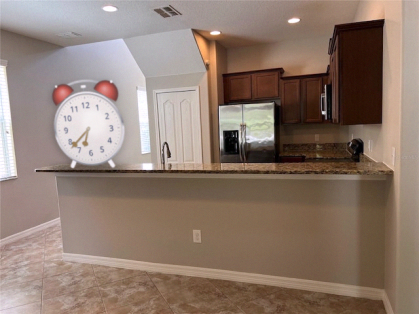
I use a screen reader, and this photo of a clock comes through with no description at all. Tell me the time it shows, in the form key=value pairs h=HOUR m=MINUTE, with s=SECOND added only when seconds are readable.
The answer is h=6 m=38
